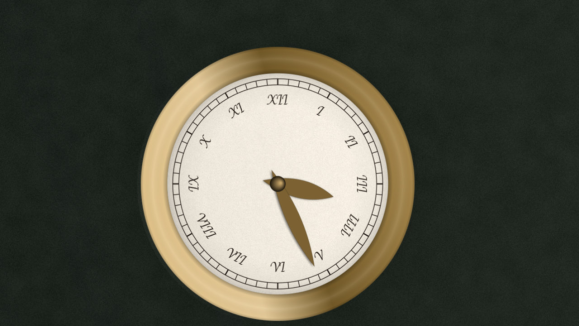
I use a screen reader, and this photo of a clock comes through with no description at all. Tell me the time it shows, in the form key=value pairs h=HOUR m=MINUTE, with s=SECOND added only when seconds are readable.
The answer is h=3 m=26
